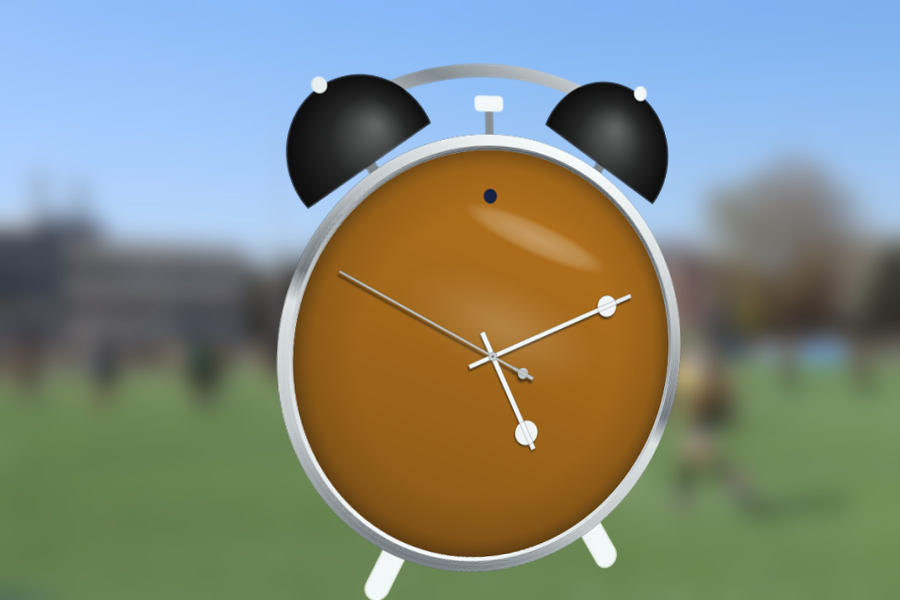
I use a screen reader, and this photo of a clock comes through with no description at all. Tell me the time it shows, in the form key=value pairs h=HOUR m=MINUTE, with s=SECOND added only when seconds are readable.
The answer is h=5 m=11 s=50
